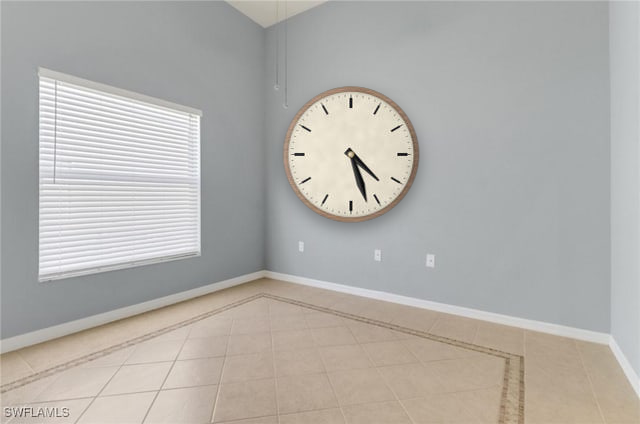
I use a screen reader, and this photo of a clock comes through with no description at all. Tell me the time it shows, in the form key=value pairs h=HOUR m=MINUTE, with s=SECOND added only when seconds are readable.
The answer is h=4 m=27
